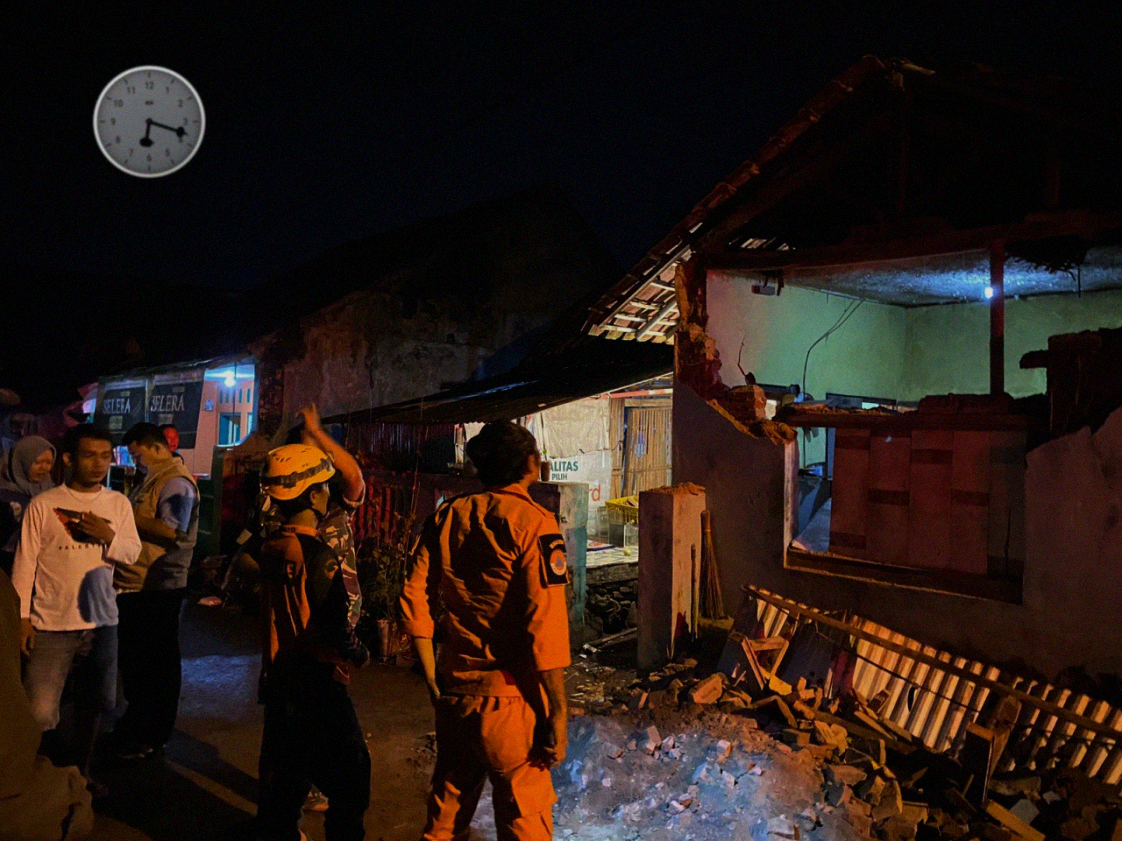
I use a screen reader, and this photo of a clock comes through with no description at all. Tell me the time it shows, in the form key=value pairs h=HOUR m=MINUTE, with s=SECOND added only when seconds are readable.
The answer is h=6 m=18
